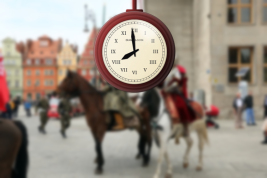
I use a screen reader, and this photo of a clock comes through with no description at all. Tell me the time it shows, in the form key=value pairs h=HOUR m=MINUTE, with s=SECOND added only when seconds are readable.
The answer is h=7 m=59
